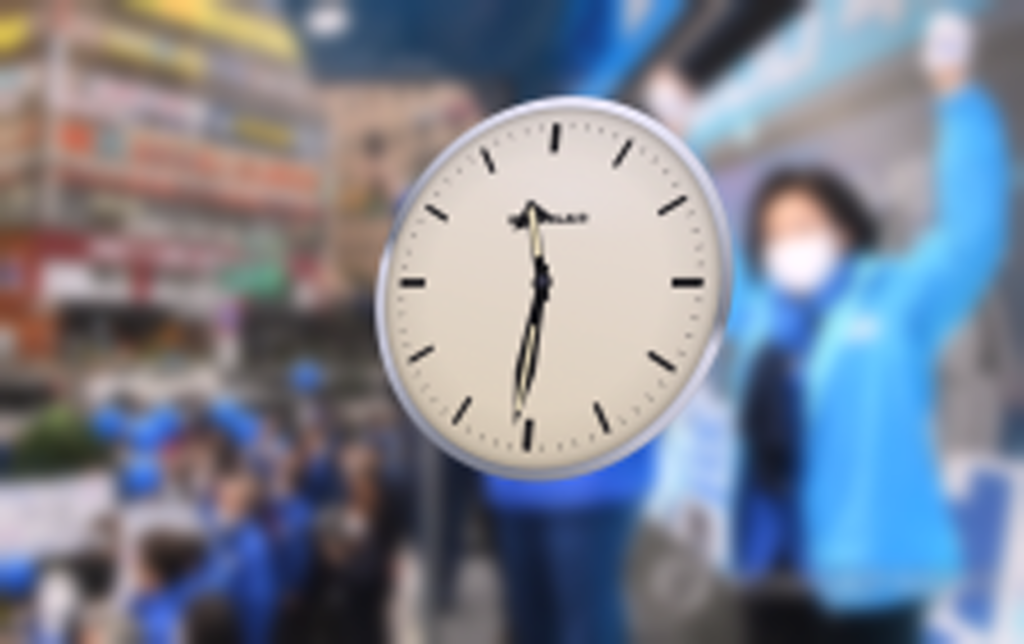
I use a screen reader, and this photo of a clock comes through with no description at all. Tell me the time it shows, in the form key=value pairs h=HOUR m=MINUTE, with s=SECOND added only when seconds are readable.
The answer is h=11 m=31
